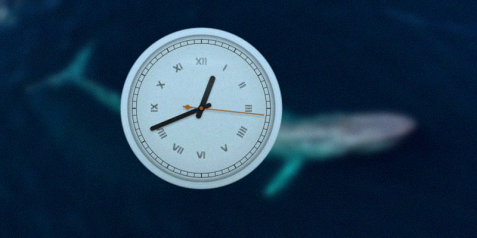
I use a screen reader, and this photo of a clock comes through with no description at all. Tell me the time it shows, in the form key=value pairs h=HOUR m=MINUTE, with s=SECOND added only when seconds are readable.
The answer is h=12 m=41 s=16
